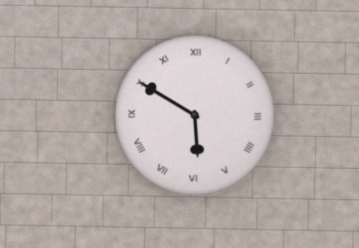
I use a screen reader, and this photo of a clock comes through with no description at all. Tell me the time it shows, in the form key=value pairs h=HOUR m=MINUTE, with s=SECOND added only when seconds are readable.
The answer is h=5 m=50
